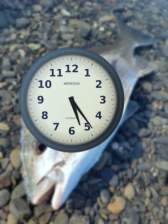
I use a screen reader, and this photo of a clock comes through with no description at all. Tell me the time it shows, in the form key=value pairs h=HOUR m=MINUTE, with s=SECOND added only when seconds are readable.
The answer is h=5 m=24
